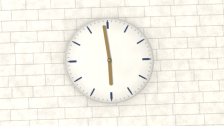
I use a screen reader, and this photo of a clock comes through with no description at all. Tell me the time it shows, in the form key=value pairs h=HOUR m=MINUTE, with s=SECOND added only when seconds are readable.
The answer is h=5 m=59
